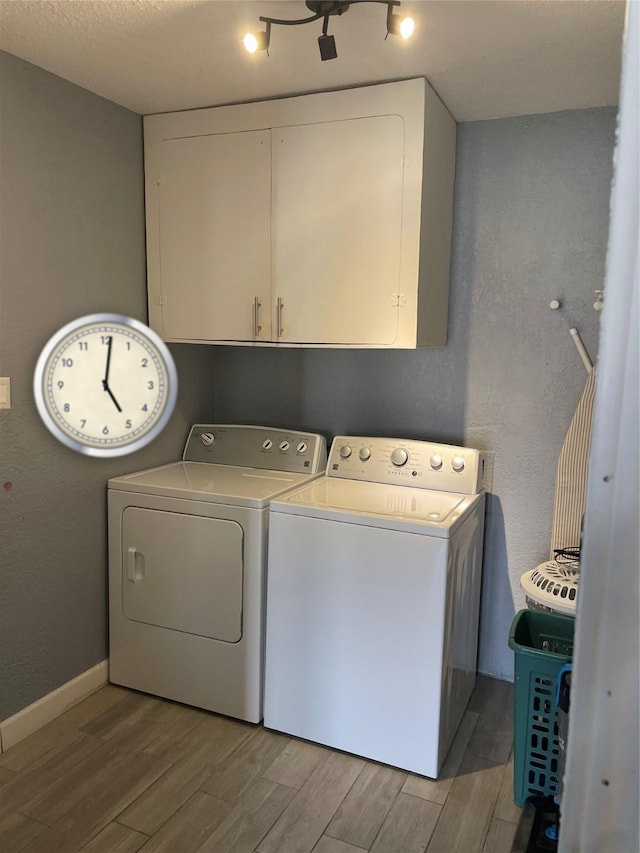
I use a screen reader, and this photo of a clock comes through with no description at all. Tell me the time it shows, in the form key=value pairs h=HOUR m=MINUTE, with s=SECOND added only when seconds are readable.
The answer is h=5 m=1
